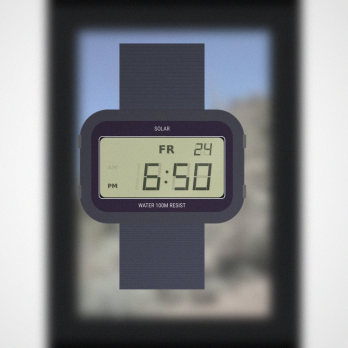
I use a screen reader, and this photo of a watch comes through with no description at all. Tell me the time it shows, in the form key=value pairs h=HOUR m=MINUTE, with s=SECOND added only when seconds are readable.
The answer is h=6 m=50
